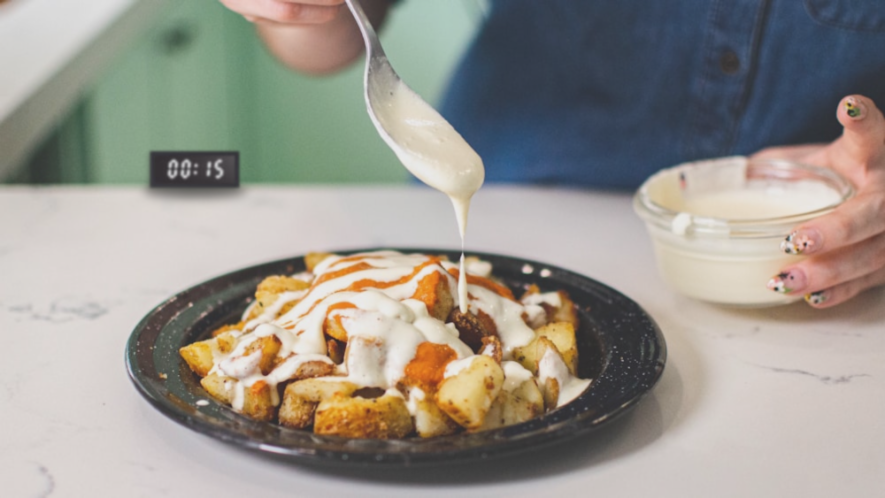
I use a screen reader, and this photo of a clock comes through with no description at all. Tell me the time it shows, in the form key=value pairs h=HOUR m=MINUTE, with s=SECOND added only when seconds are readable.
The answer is h=0 m=15
